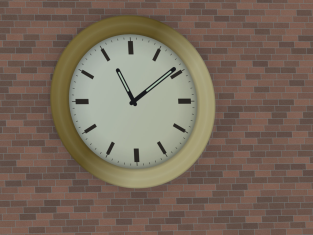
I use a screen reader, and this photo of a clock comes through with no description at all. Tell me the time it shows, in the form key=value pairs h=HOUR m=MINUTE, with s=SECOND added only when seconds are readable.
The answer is h=11 m=9
